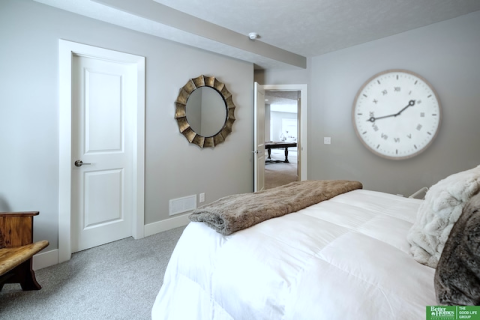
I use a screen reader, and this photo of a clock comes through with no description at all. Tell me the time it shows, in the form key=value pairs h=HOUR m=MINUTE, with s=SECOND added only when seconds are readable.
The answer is h=1 m=43
